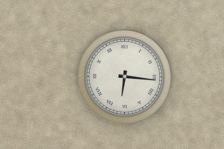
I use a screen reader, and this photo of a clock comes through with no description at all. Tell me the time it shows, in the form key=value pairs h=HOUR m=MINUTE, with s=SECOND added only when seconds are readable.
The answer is h=6 m=16
